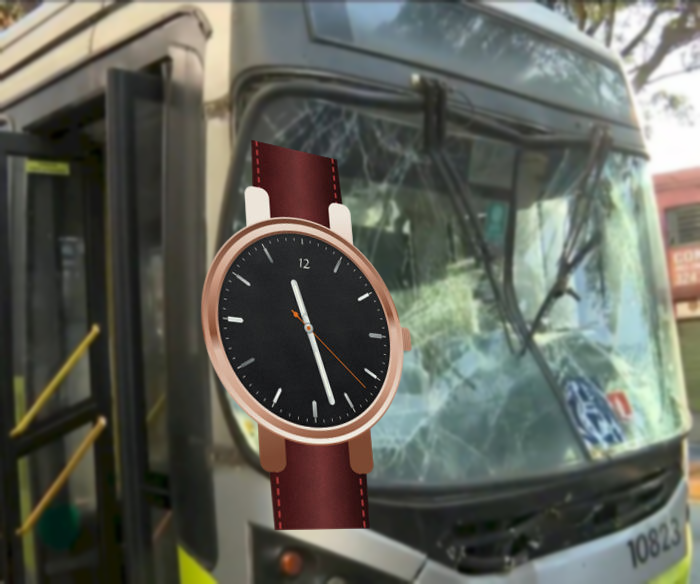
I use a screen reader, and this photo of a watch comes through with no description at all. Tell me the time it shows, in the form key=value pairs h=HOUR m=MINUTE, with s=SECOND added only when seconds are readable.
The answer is h=11 m=27 s=22
